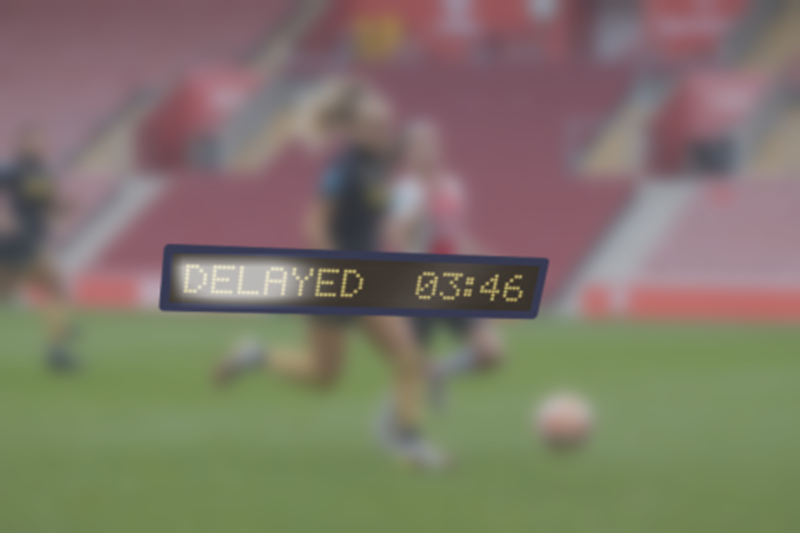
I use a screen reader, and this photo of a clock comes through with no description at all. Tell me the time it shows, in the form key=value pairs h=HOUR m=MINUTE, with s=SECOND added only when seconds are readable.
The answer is h=3 m=46
